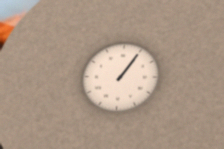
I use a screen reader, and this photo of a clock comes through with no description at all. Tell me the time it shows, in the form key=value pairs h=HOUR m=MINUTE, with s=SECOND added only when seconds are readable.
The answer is h=1 m=5
